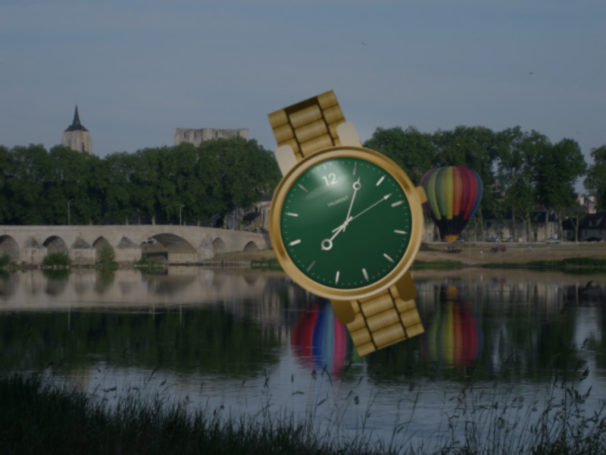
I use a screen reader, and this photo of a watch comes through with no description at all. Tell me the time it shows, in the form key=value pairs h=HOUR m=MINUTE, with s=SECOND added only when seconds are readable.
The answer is h=8 m=6 s=13
